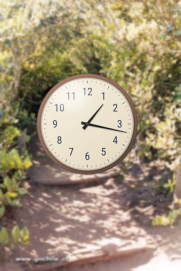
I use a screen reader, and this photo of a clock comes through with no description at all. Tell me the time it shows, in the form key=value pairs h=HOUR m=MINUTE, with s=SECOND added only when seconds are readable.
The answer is h=1 m=17
